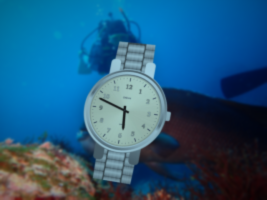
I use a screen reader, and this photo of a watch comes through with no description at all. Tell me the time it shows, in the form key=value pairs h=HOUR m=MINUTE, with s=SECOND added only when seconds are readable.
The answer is h=5 m=48
